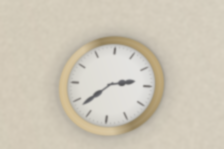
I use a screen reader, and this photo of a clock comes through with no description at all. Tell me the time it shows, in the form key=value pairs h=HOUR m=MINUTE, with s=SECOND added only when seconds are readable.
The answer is h=2 m=38
